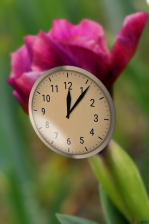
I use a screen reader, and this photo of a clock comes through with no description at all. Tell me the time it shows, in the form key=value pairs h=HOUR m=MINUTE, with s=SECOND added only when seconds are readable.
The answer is h=12 m=6
